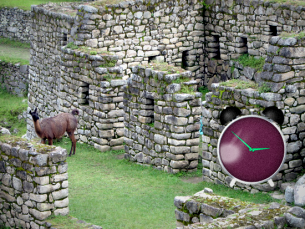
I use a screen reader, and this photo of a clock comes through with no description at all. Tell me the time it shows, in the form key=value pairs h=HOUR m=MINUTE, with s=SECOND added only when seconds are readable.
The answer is h=2 m=52
